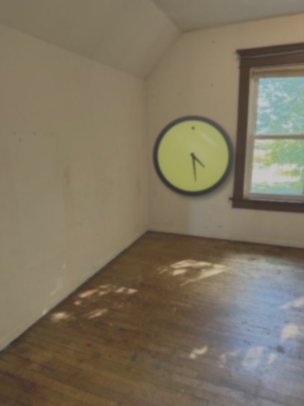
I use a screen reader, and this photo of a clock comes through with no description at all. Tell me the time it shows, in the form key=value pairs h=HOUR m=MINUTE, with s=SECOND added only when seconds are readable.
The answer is h=4 m=29
